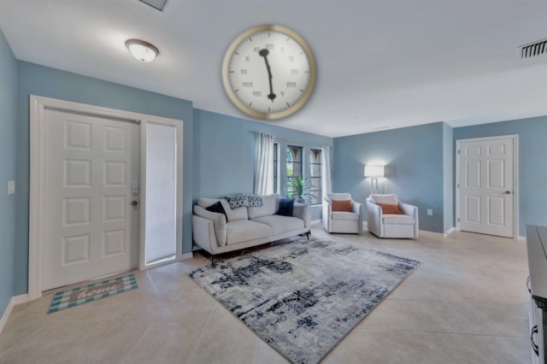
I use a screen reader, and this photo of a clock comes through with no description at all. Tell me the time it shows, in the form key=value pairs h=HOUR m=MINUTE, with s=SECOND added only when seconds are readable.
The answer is h=11 m=29
